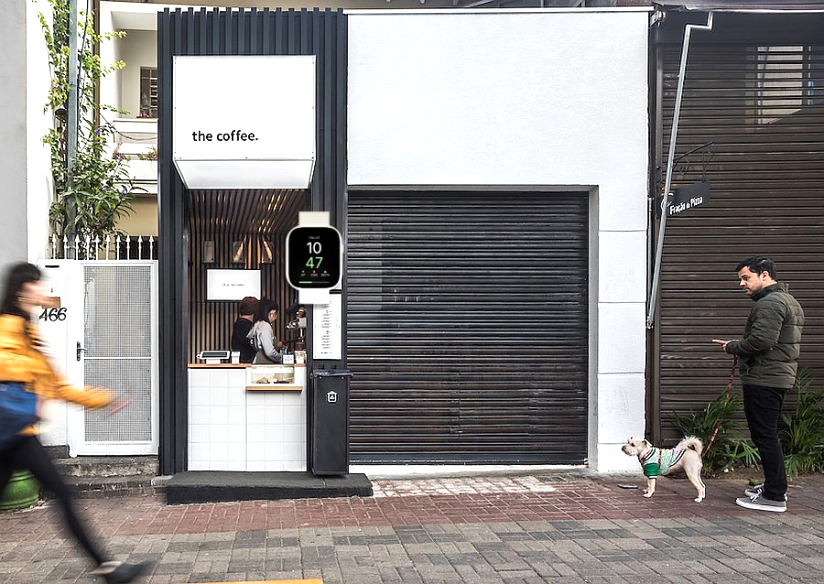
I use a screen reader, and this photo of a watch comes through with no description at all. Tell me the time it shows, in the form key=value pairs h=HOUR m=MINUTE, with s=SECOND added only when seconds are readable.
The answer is h=10 m=47
